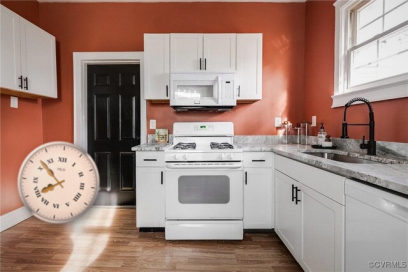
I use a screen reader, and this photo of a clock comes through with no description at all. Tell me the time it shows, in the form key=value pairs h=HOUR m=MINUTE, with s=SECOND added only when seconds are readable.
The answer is h=7 m=52
